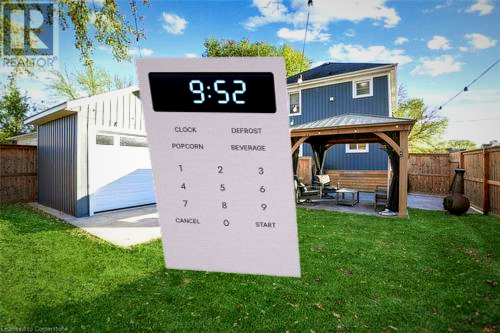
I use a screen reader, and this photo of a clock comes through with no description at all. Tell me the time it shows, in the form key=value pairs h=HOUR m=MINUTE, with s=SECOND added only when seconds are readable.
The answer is h=9 m=52
